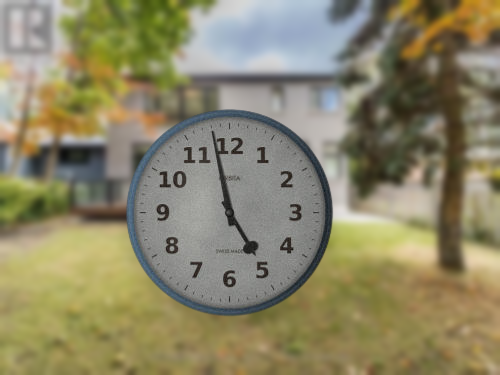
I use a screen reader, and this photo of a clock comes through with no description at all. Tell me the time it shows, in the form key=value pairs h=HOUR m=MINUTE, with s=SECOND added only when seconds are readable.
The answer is h=4 m=58
